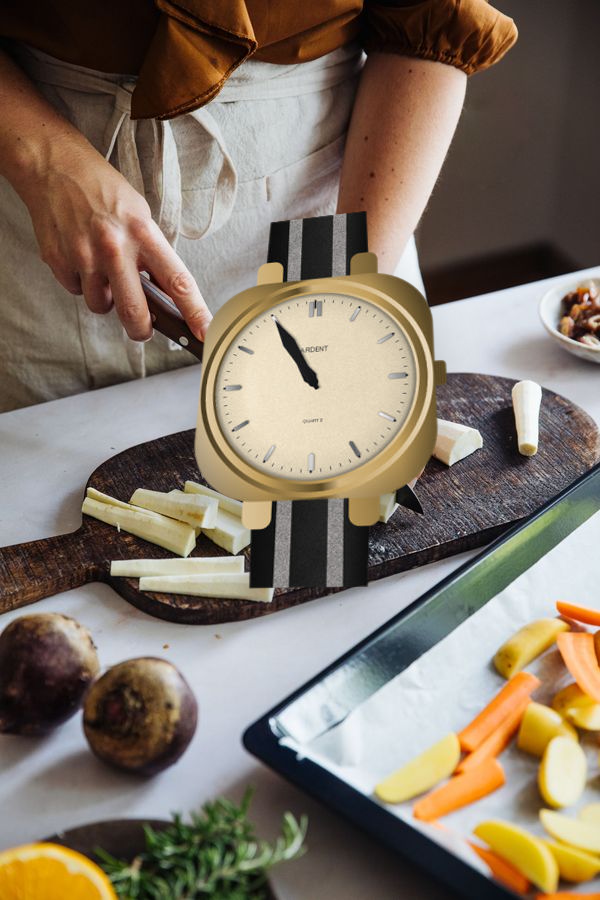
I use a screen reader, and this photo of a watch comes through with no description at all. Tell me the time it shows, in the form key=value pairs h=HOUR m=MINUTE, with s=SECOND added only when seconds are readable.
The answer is h=10 m=55
